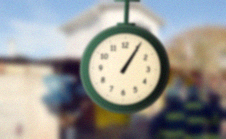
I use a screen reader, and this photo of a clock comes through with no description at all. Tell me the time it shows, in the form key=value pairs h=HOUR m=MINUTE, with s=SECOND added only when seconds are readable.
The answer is h=1 m=5
